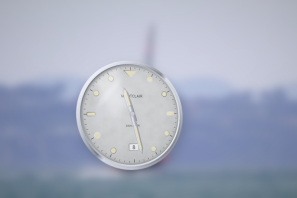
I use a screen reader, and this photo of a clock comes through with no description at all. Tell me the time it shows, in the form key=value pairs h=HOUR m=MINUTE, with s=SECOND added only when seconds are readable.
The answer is h=11 m=28
